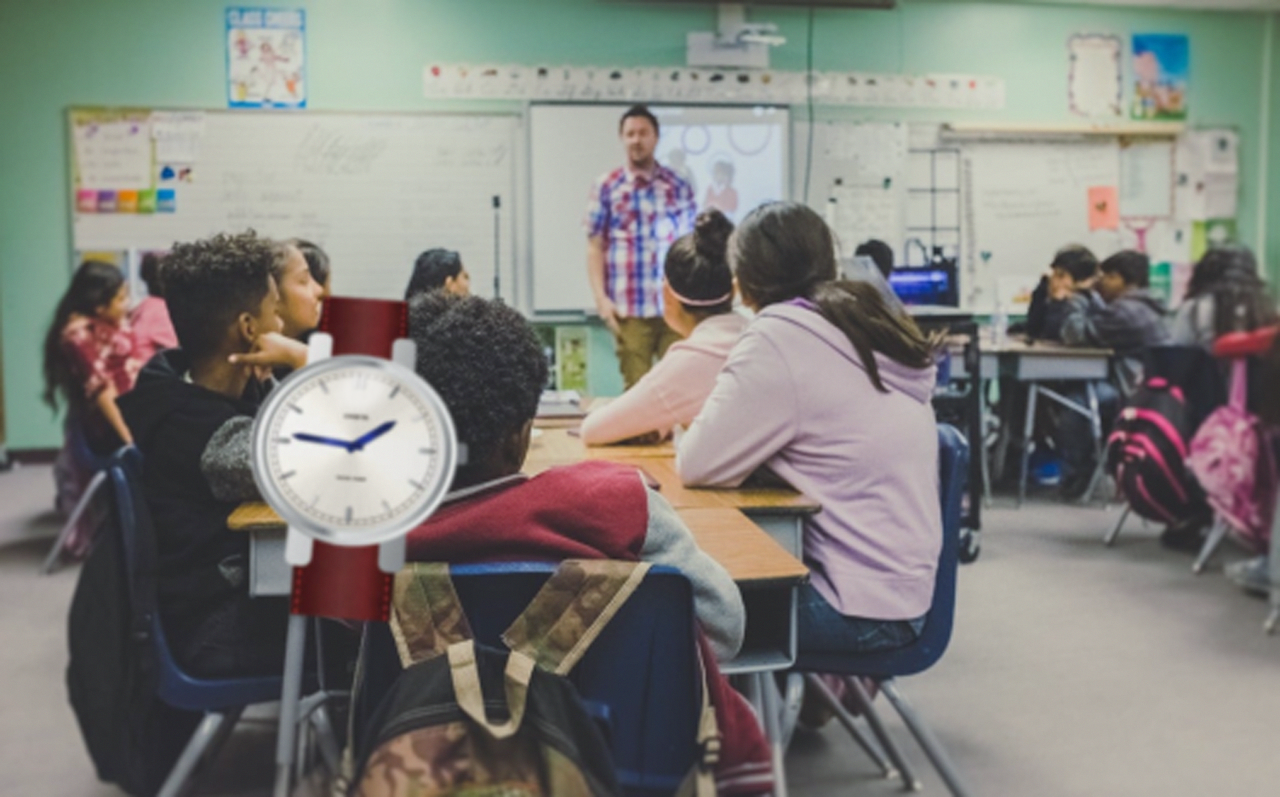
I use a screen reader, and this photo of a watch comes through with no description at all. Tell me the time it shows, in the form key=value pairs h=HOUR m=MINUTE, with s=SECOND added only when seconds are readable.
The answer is h=1 m=46
